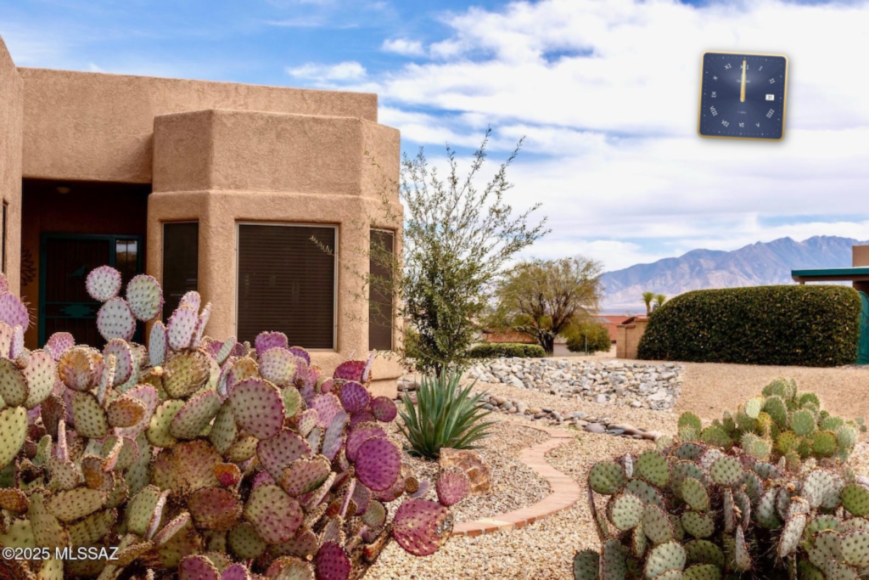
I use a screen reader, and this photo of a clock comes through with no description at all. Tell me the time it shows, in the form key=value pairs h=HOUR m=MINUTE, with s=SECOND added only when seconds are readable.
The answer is h=12 m=0
